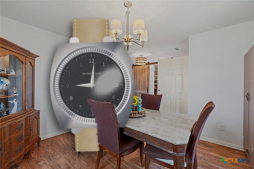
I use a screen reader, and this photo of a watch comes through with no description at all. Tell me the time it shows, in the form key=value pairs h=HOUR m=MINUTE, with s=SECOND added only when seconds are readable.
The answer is h=9 m=1
